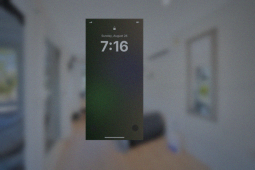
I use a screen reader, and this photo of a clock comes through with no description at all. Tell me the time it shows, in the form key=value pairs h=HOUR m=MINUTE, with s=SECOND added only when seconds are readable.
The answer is h=7 m=16
